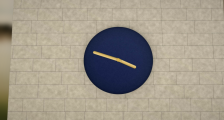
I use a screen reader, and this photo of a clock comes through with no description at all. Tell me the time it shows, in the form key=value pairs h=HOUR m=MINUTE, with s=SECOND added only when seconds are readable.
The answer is h=3 m=48
